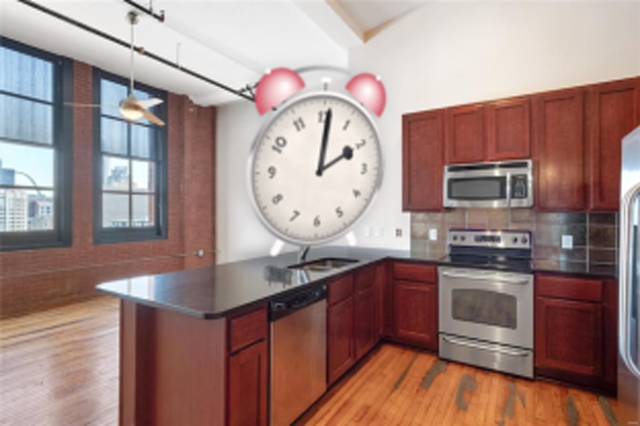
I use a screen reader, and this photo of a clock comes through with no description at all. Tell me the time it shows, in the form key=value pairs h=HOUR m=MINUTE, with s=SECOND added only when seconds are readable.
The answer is h=2 m=1
